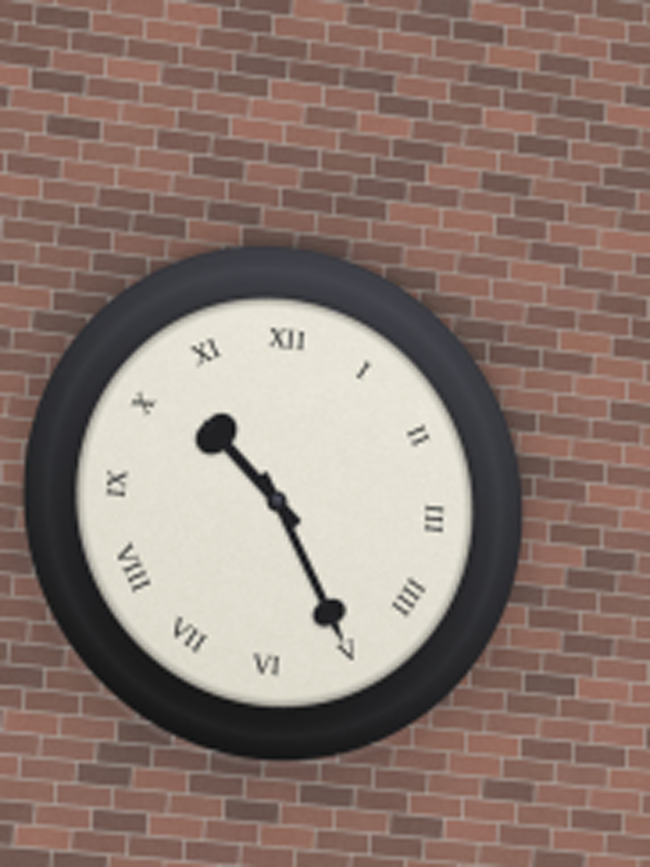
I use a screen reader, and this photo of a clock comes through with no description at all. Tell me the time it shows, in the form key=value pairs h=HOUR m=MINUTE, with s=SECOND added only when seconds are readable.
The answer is h=10 m=25
